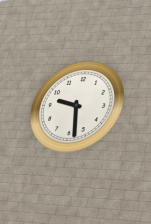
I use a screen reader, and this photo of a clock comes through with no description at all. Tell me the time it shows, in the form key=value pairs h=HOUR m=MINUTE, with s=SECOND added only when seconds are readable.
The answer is h=9 m=28
